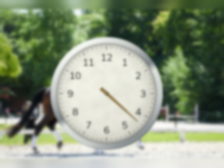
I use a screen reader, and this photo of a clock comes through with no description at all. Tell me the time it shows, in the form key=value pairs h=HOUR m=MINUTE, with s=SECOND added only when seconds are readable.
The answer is h=4 m=22
